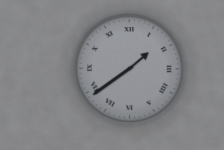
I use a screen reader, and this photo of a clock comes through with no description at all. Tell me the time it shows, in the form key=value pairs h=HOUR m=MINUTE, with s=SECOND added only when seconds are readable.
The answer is h=1 m=39
